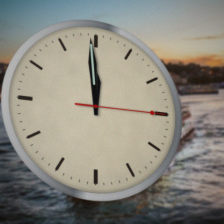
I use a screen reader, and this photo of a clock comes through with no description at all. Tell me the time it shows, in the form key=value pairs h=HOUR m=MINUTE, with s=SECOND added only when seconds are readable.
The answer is h=11 m=59 s=15
